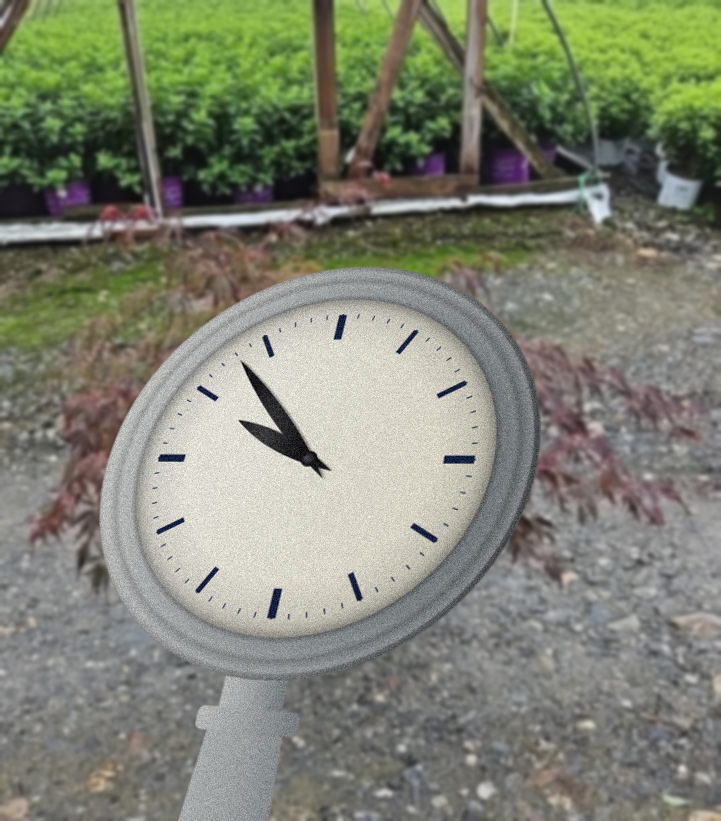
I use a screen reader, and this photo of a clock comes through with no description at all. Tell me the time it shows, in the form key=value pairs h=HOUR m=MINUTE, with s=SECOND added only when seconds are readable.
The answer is h=9 m=53
